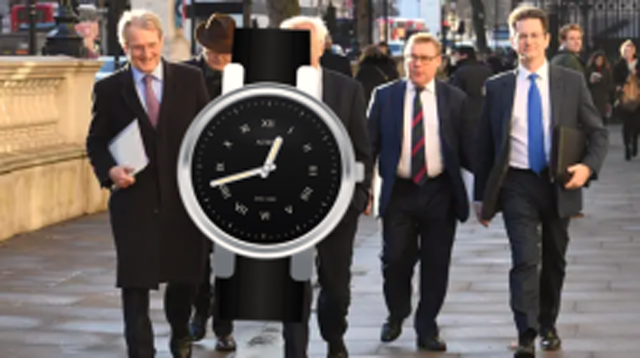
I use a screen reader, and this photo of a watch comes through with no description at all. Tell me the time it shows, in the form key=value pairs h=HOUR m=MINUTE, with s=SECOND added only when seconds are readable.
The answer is h=12 m=42
